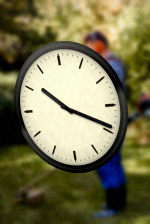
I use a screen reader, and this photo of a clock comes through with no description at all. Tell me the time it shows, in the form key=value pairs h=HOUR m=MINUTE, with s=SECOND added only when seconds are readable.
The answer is h=10 m=19
